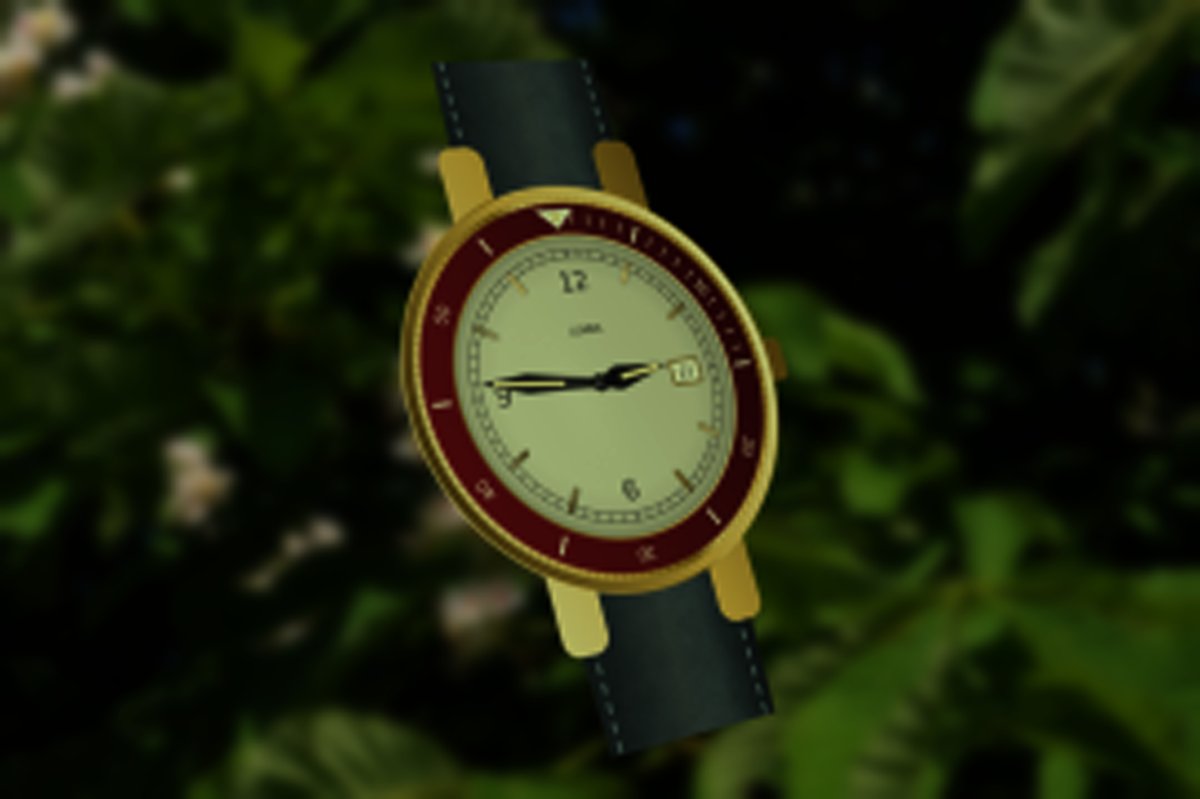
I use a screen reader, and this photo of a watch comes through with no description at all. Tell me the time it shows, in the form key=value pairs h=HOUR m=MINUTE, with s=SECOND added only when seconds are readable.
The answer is h=2 m=46
